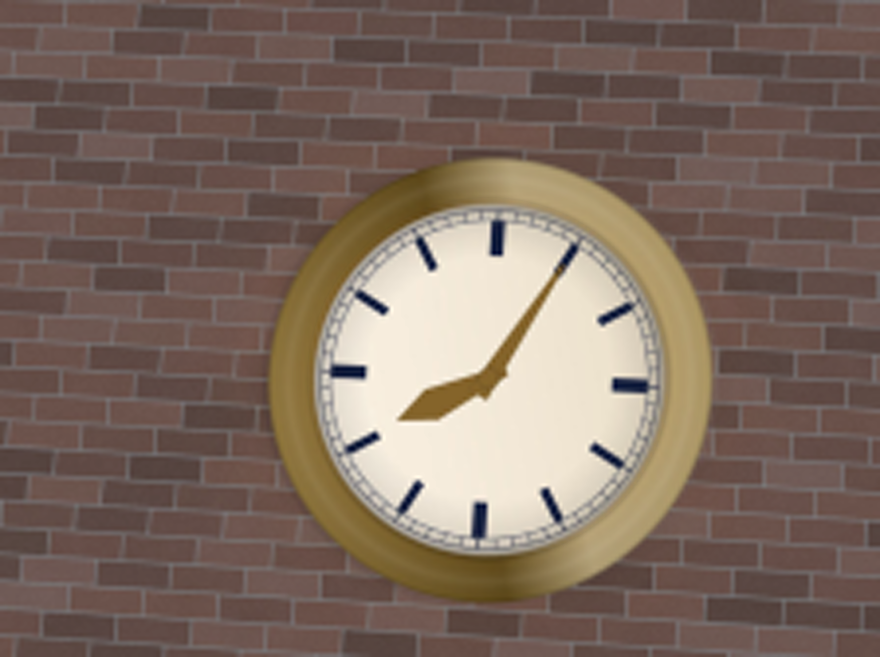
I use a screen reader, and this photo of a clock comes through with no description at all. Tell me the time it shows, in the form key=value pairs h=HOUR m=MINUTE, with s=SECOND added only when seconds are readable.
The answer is h=8 m=5
